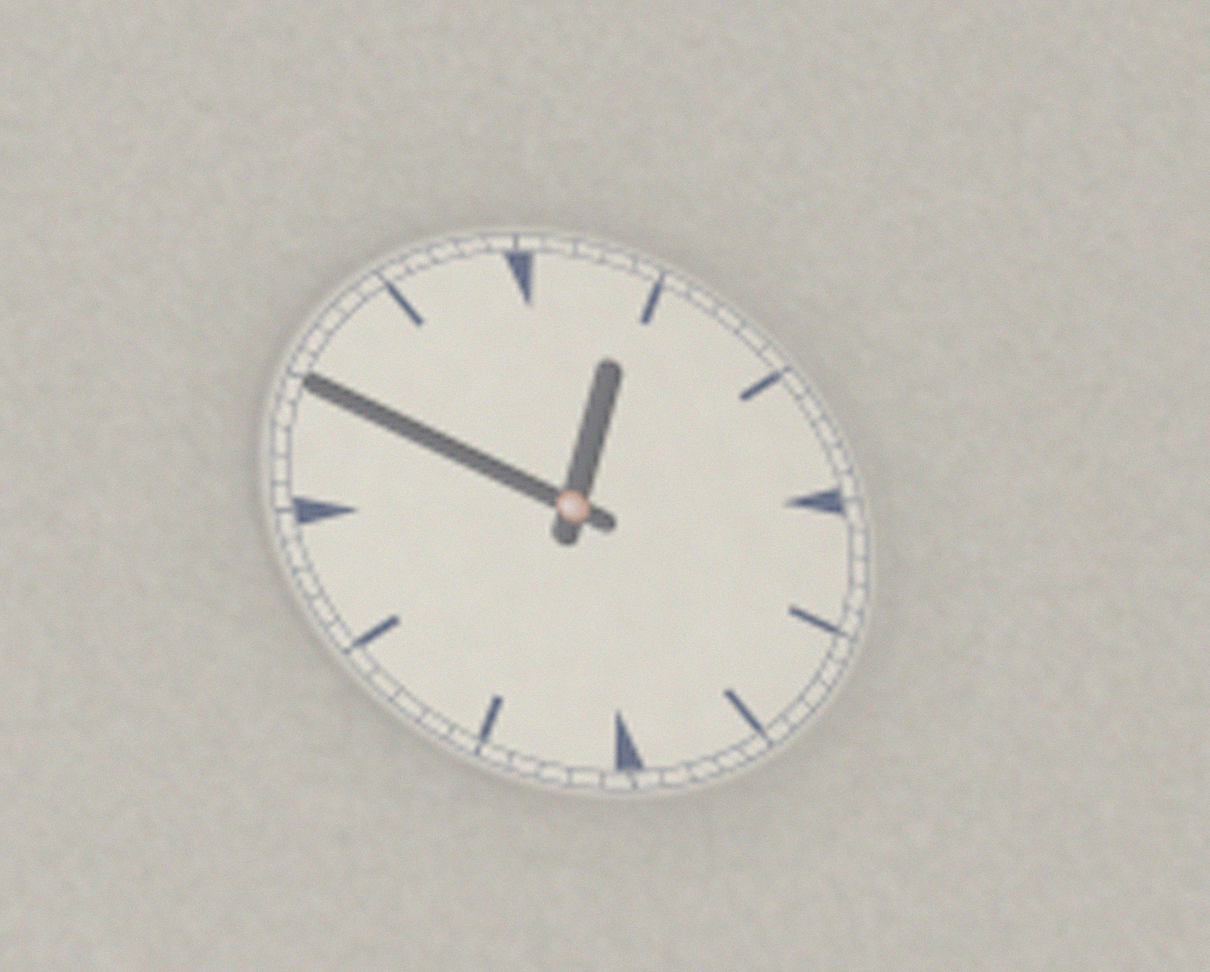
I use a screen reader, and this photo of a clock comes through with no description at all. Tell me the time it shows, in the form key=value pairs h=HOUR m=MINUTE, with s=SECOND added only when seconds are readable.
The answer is h=12 m=50
